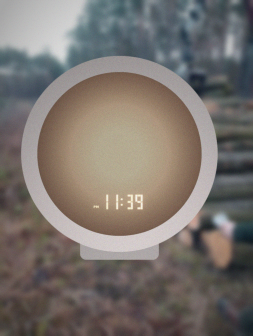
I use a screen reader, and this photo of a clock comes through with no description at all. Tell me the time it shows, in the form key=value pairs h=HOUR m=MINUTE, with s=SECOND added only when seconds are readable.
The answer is h=11 m=39
